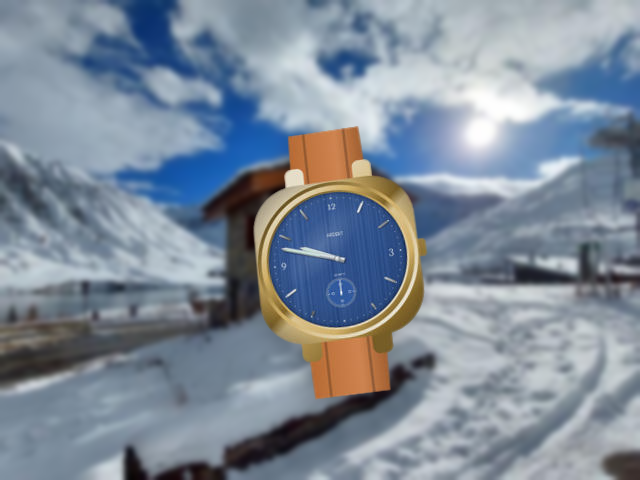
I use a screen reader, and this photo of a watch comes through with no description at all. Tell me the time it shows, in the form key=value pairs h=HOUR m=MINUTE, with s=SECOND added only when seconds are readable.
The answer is h=9 m=48
